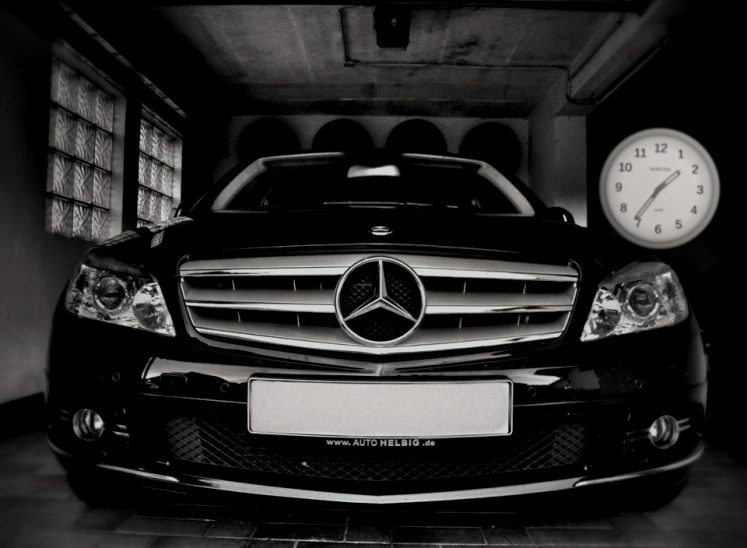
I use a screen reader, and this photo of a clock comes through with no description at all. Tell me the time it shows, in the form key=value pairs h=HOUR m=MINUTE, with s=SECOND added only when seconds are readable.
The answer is h=1 m=36
